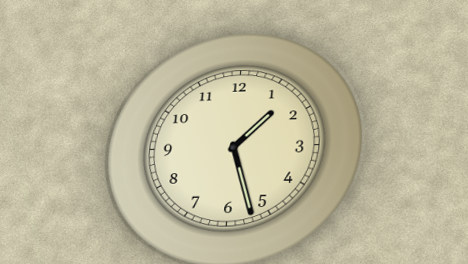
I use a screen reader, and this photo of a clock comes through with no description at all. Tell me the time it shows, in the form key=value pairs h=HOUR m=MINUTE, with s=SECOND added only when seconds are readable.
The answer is h=1 m=27
